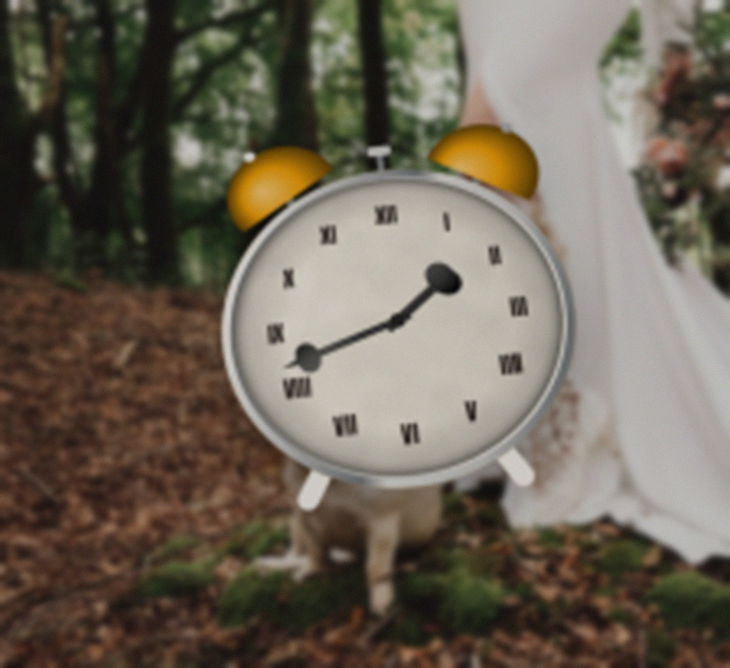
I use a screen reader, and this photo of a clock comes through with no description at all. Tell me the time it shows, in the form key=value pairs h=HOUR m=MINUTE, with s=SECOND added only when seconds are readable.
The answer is h=1 m=42
